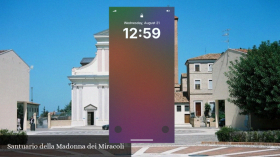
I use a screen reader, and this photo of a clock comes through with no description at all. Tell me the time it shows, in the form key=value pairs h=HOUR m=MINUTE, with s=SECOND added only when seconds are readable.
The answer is h=12 m=59
